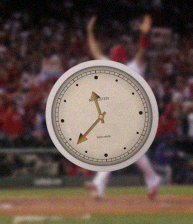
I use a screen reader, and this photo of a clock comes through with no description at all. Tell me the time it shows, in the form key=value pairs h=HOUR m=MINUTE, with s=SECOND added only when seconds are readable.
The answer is h=11 m=38
